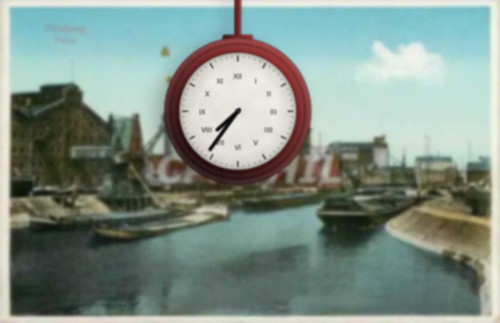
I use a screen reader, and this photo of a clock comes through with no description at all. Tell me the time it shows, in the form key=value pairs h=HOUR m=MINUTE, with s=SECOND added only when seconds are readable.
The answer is h=7 m=36
